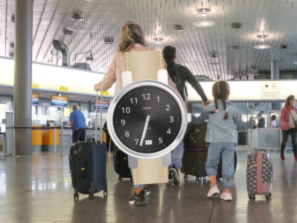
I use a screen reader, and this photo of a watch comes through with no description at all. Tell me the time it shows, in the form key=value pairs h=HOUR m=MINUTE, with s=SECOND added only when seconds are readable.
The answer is h=6 m=33
